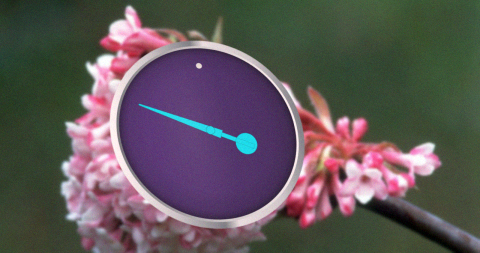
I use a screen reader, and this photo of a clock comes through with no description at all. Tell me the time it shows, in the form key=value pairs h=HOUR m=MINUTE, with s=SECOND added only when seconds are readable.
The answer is h=3 m=49
